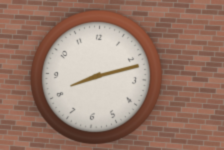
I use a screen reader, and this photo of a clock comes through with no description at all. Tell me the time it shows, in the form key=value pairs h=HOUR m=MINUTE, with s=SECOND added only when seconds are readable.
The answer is h=8 m=12
